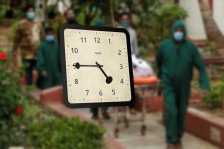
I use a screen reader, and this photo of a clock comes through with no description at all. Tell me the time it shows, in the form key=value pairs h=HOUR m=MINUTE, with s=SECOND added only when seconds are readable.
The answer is h=4 m=45
